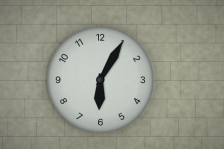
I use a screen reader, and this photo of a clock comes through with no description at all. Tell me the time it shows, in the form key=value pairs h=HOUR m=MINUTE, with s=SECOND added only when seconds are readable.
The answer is h=6 m=5
